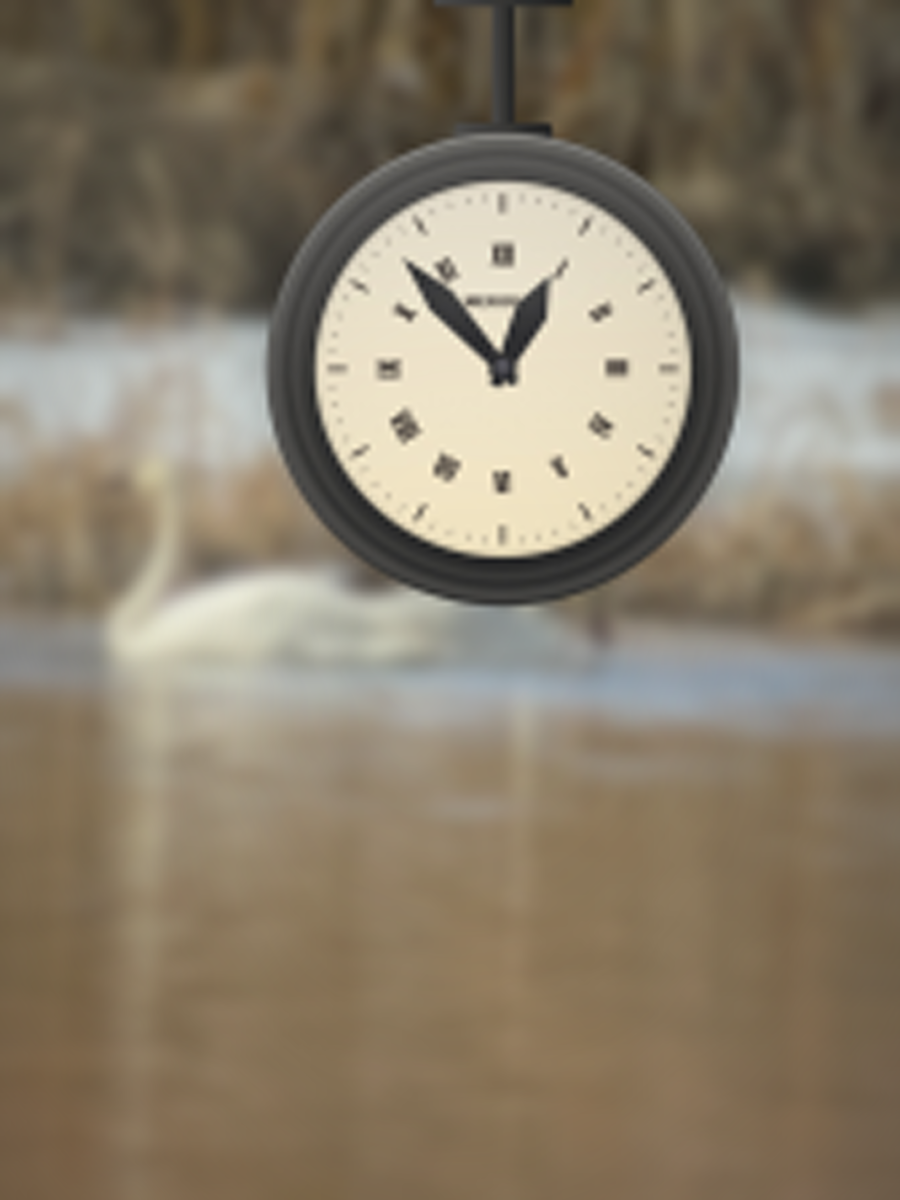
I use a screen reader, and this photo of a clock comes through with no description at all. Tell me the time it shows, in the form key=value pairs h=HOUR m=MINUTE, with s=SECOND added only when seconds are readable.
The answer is h=12 m=53
